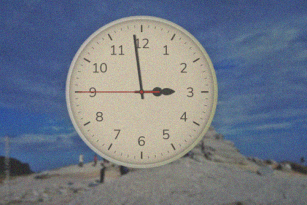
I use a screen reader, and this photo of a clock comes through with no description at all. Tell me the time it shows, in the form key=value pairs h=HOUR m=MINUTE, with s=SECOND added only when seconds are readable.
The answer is h=2 m=58 s=45
